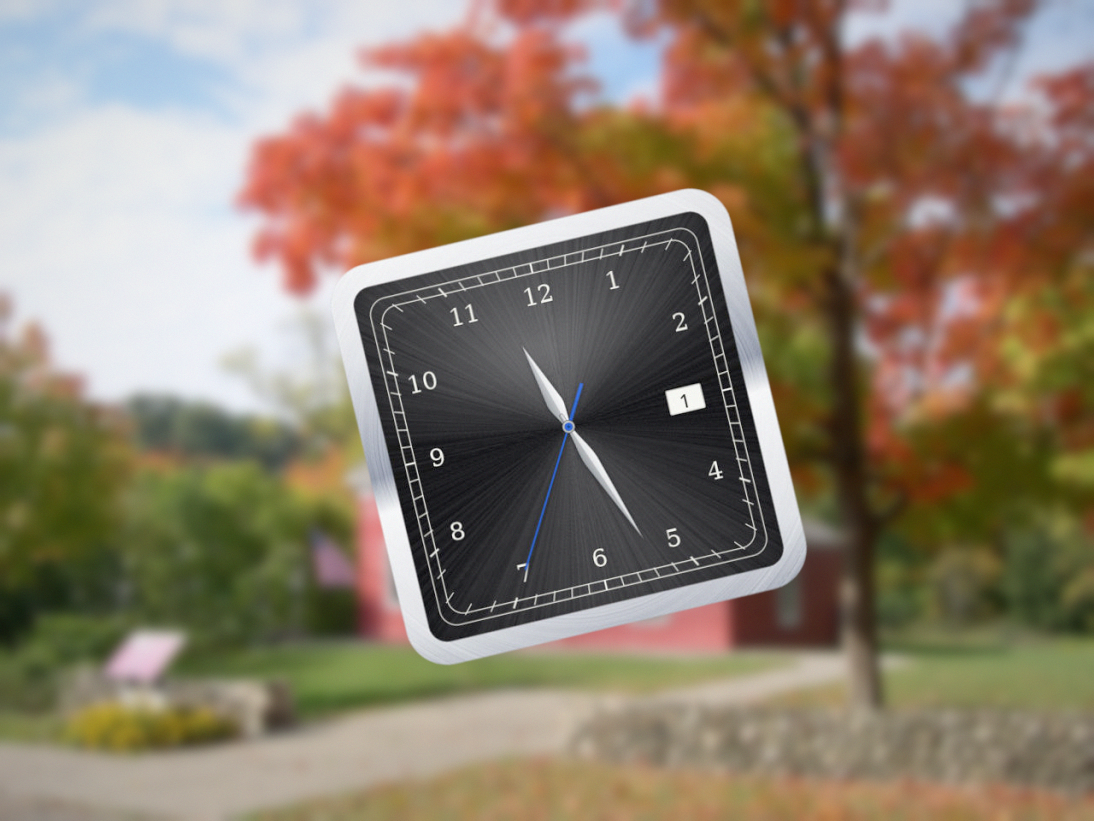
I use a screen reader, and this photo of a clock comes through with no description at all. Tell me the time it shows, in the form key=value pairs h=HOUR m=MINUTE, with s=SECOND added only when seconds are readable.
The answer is h=11 m=26 s=35
